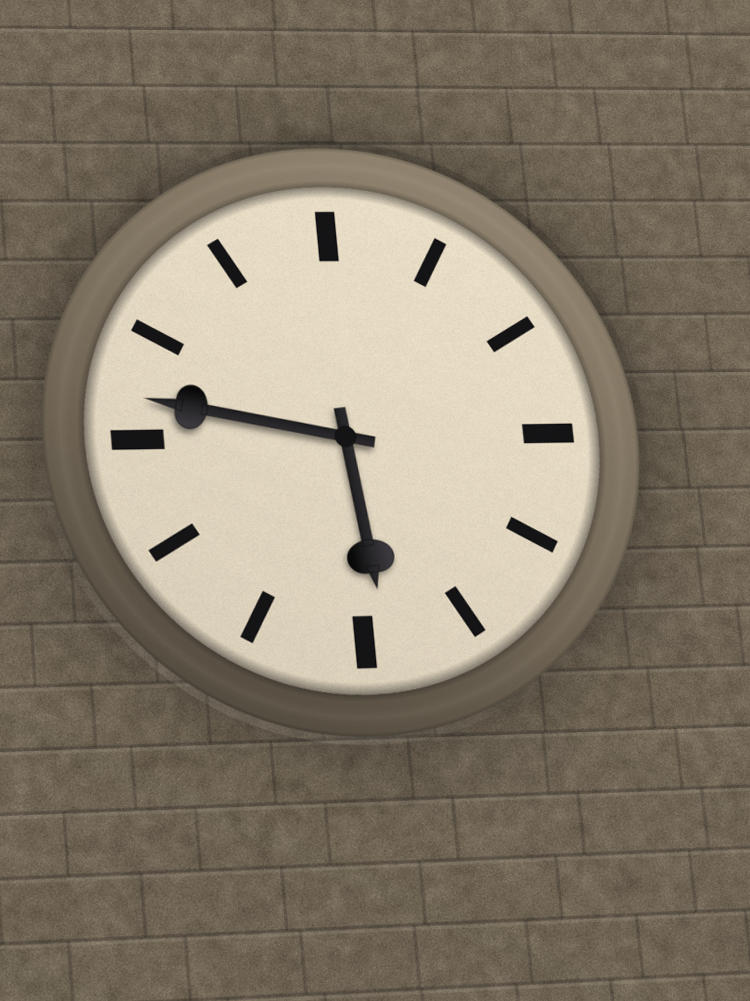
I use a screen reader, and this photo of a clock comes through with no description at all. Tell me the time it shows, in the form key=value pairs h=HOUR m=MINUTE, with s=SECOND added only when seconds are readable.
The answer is h=5 m=47
